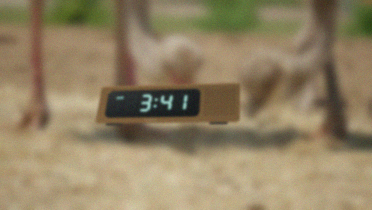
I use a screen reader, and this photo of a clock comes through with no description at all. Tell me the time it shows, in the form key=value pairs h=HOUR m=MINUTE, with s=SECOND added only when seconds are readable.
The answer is h=3 m=41
